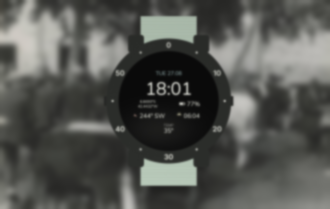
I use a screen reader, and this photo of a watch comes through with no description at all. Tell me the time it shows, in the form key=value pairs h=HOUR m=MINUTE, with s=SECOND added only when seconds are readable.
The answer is h=18 m=1
